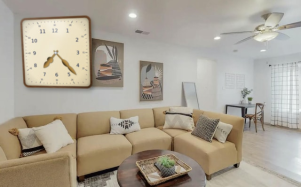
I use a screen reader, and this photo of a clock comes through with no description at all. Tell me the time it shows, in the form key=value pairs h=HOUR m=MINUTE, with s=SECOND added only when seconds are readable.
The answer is h=7 m=23
